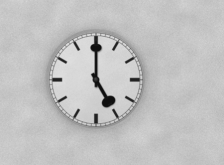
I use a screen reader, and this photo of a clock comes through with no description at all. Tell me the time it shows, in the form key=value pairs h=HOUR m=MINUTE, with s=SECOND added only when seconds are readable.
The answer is h=5 m=0
